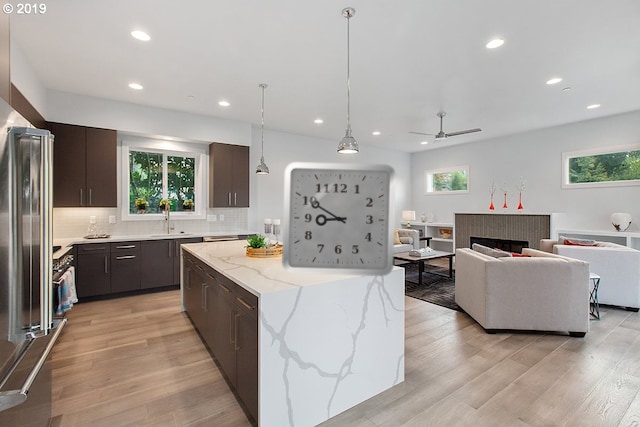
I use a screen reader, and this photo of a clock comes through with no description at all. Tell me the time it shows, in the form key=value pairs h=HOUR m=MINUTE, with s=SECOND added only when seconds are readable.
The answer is h=8 m=50
